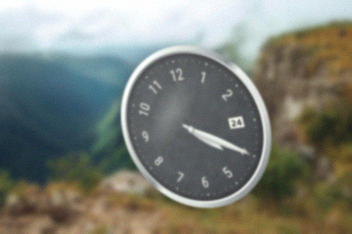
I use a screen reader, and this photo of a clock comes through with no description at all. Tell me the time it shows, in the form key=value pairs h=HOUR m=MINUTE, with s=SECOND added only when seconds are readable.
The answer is h=4 m=20
